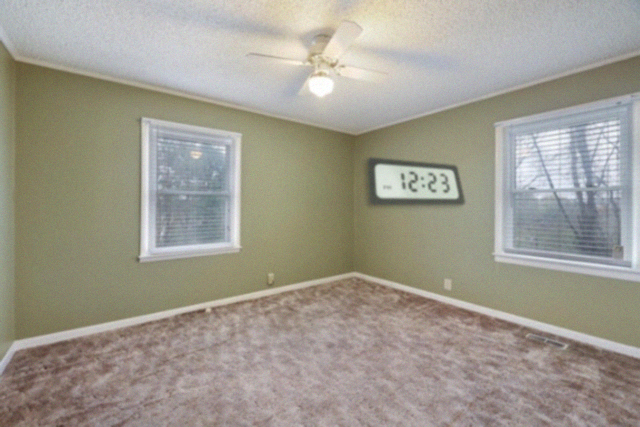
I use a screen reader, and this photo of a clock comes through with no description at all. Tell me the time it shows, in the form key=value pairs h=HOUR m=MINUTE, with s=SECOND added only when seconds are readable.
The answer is h=12 m=23
